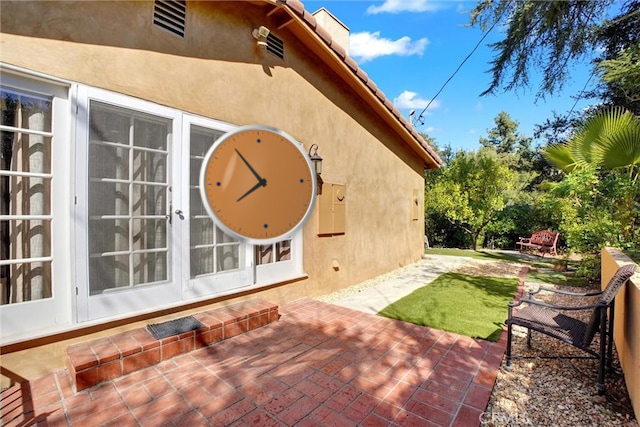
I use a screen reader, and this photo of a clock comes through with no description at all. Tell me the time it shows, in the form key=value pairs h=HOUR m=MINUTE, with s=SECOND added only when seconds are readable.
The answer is h=7 m=54
